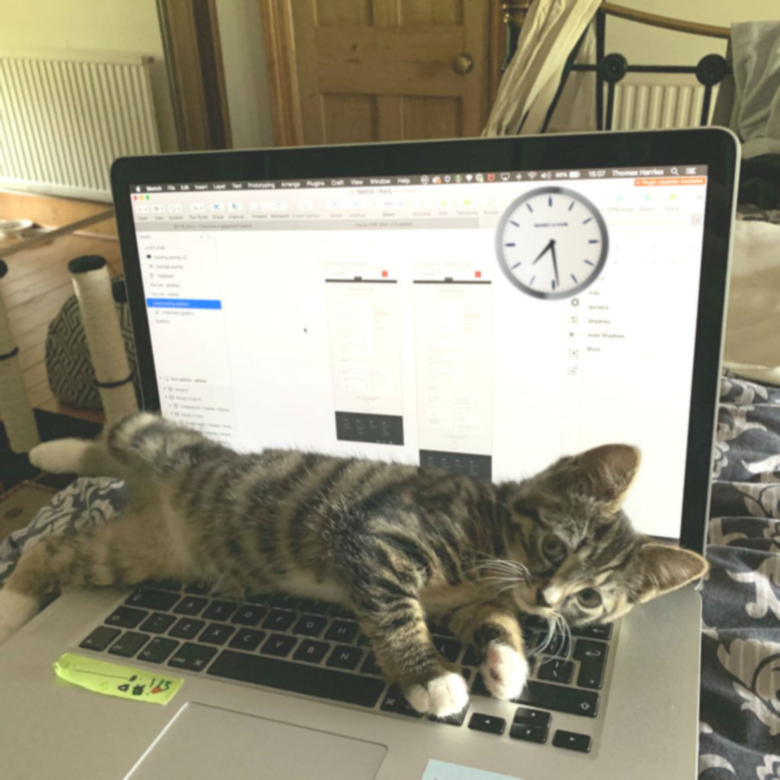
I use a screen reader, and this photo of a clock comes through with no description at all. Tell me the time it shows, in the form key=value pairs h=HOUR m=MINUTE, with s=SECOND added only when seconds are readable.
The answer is h=7 m=29
